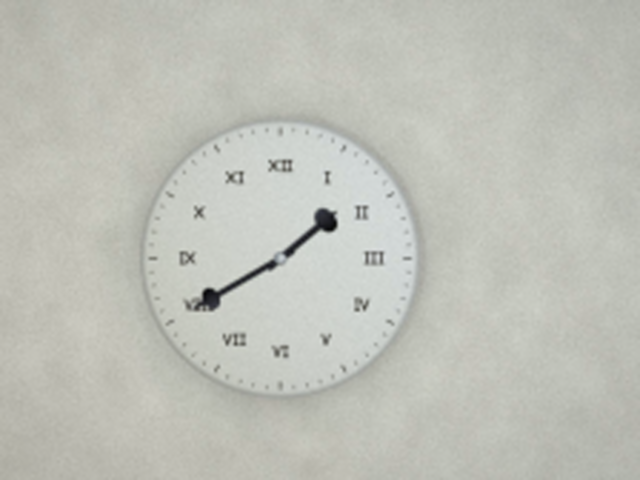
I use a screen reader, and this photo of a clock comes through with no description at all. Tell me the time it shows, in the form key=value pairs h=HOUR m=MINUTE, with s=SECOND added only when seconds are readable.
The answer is h=1 m=40
